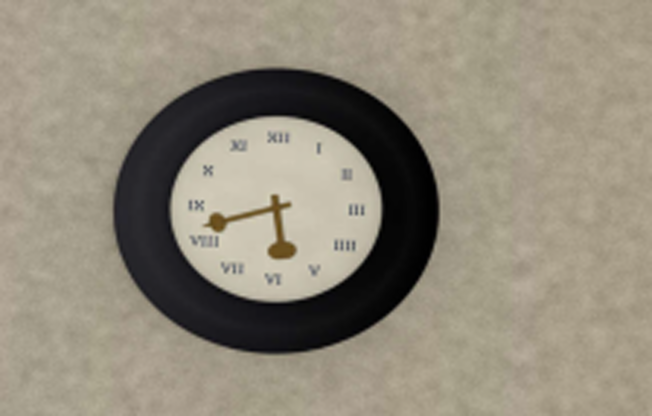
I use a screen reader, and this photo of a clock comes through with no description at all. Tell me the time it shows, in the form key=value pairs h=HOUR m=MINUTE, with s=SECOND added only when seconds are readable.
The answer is h=5 m=42
